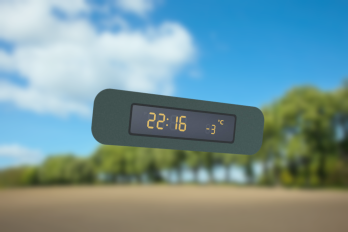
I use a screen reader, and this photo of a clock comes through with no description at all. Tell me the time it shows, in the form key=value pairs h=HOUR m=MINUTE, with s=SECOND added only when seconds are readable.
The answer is h=22 m=16
